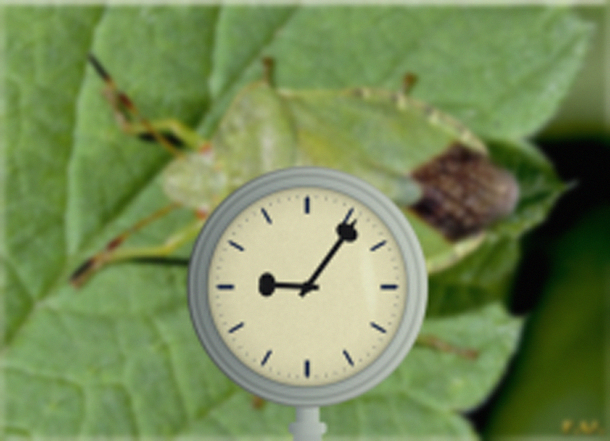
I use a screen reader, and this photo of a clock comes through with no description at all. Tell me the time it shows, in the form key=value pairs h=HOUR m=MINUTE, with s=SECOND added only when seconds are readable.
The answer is h=9 m=6
